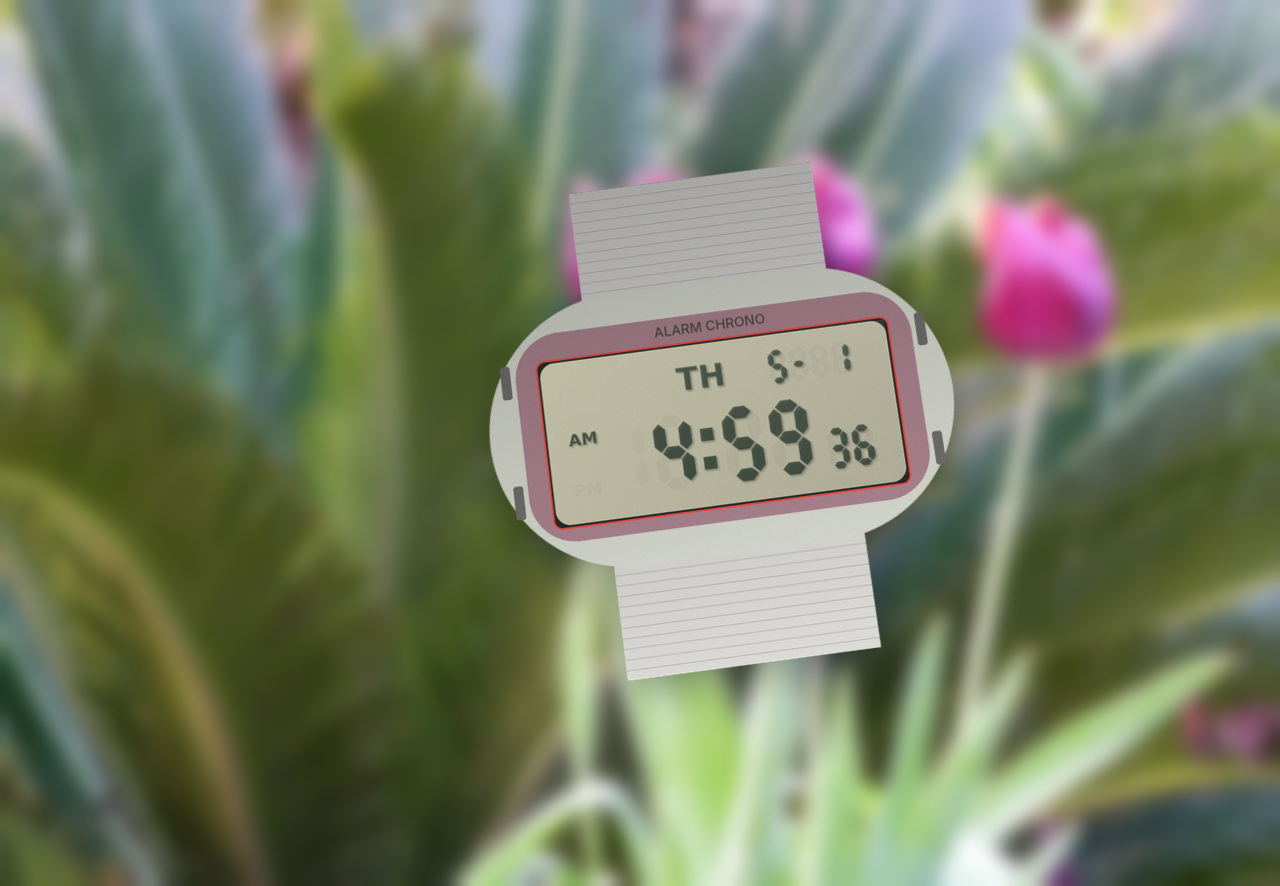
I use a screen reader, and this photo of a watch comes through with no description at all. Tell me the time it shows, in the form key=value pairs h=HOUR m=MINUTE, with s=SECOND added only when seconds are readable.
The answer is h=4 m=59 s=36
